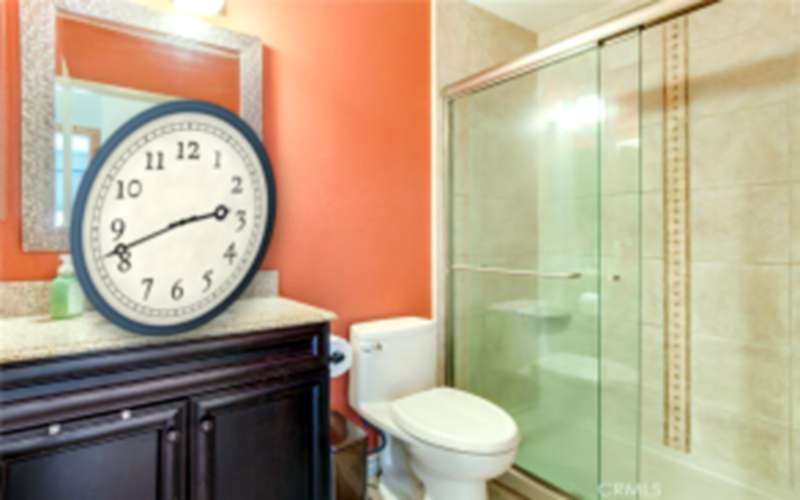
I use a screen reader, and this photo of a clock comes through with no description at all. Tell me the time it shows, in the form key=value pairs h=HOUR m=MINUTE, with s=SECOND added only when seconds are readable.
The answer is h=2 m=42
